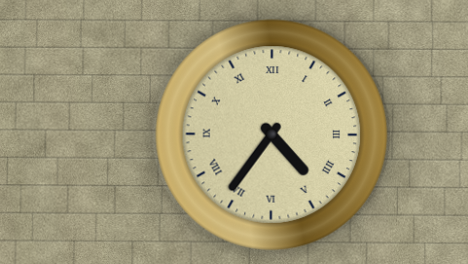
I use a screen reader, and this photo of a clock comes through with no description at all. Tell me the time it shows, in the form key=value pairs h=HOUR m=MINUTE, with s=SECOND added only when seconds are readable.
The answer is h=4 m=36
